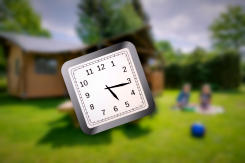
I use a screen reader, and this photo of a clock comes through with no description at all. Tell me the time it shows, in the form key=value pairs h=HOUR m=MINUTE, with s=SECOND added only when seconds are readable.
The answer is h=5 m=16
